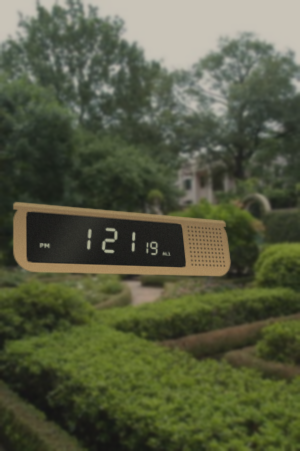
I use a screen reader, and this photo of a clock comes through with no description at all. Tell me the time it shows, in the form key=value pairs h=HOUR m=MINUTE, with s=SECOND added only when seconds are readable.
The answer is h=1 m=21 s=19
